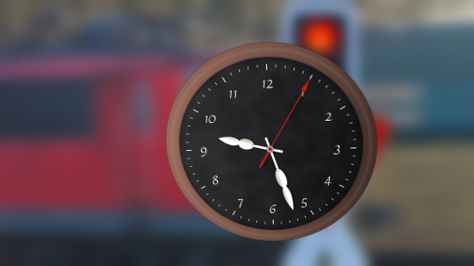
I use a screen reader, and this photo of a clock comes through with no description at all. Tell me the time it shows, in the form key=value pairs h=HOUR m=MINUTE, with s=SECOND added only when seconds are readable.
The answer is h=9 m=27 s=5
